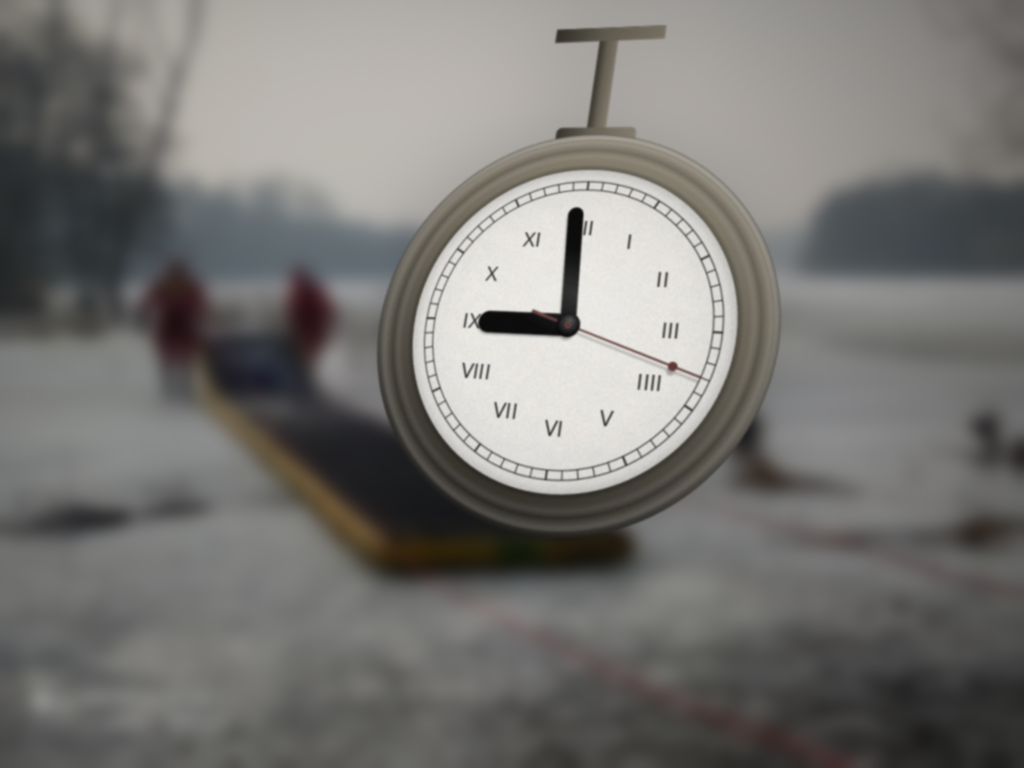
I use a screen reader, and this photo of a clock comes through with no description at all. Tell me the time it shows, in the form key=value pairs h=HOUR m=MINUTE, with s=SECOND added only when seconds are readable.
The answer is h=8 m=59 s=18
